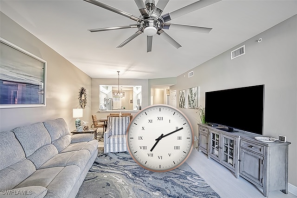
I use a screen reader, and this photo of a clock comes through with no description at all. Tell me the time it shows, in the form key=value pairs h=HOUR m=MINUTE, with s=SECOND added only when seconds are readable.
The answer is h=7 m=11
